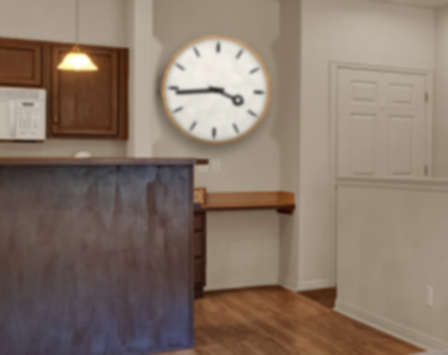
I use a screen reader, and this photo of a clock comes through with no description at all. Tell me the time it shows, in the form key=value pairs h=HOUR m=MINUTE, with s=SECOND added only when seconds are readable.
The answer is h=3 m=44
